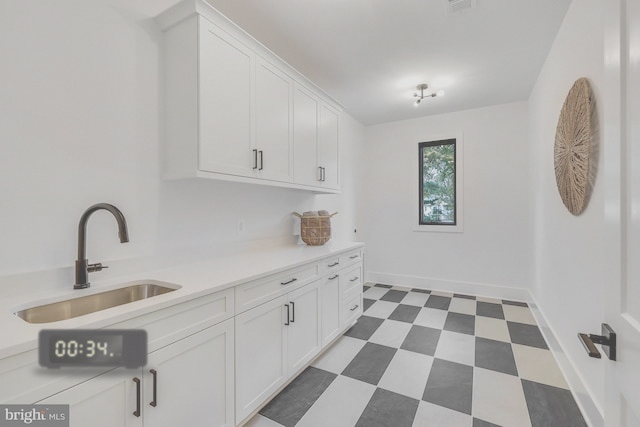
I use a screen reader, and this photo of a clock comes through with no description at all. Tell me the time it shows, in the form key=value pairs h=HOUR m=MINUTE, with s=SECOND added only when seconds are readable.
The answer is h=0 m=34
